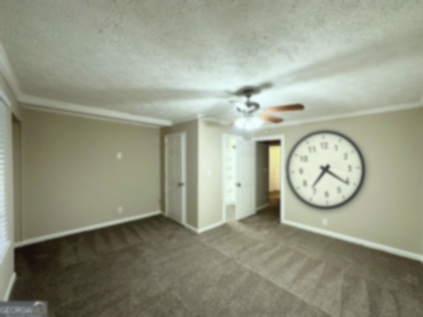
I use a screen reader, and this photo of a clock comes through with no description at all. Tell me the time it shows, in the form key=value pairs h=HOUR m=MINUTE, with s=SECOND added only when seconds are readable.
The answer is h=7 m=21
